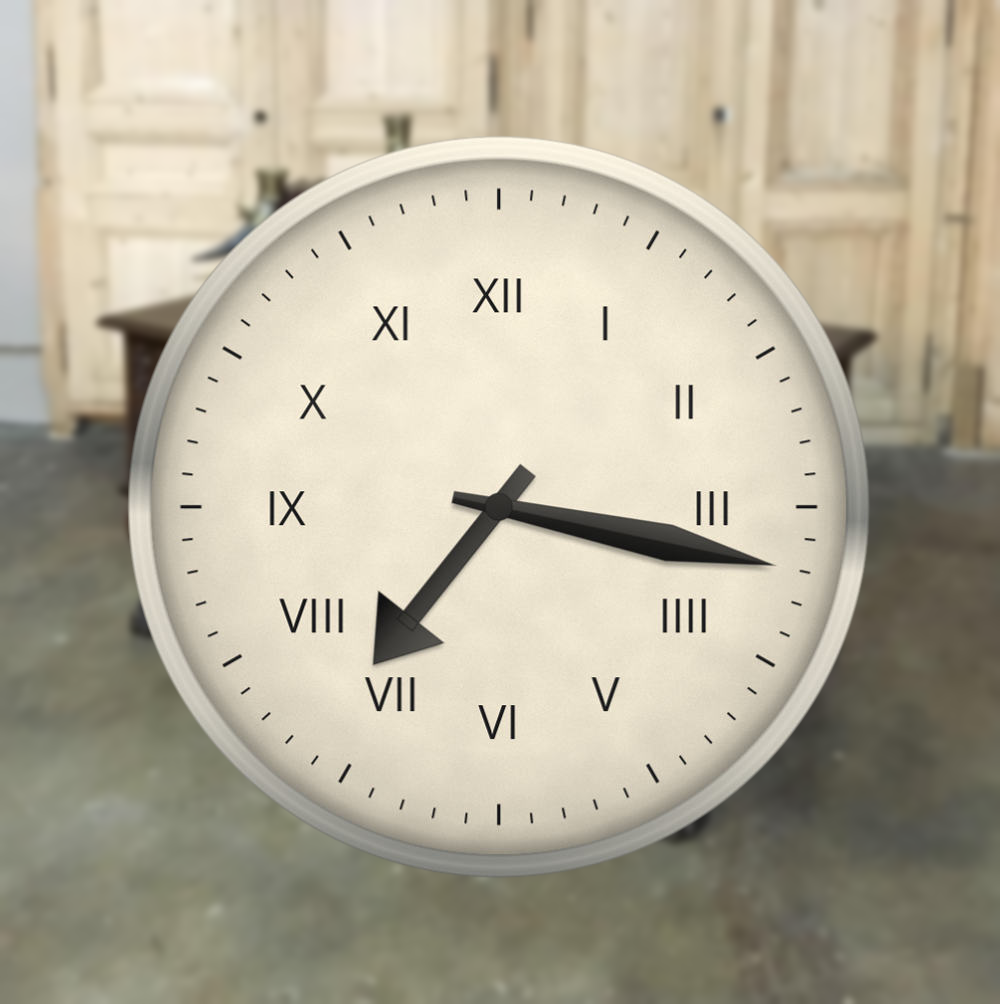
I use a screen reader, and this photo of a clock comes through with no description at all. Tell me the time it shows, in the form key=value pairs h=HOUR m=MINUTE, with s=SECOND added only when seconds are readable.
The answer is h=7 m=17
